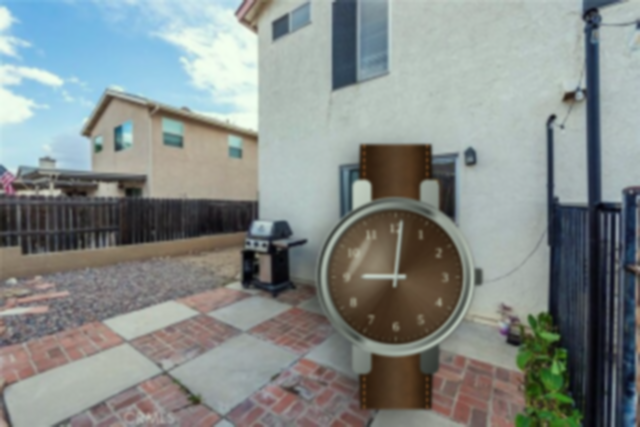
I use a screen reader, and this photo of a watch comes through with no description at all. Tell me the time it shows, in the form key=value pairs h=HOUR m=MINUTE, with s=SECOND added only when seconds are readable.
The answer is h=9 m=1
